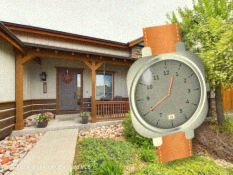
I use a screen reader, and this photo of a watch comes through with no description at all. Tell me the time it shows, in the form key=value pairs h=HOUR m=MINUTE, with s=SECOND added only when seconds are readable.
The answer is h=12 m=40
